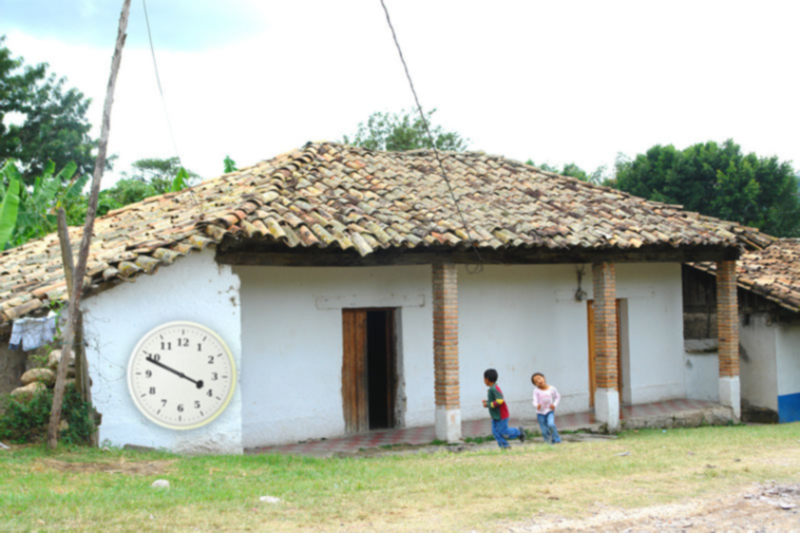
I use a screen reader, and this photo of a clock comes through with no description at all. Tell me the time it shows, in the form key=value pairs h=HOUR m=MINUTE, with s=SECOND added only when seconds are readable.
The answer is h=3 m=49
